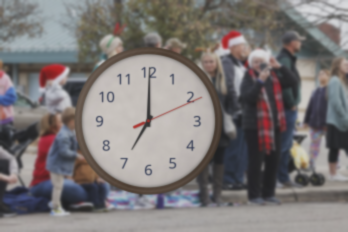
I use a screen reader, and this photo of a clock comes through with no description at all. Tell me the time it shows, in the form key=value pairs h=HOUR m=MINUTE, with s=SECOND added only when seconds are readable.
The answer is h=7 m=0 s=11
